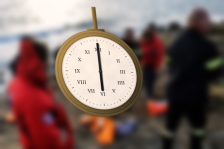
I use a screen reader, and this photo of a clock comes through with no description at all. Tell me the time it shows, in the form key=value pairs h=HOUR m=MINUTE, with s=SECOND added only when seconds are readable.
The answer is h=6 m=0
